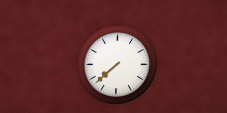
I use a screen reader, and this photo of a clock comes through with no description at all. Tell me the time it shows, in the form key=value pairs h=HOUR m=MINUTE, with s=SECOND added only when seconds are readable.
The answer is h=7 m=38
